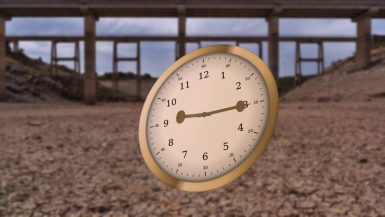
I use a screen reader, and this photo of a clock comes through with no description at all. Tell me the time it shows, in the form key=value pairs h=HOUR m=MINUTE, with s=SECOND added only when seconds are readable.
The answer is h=9 m=15
